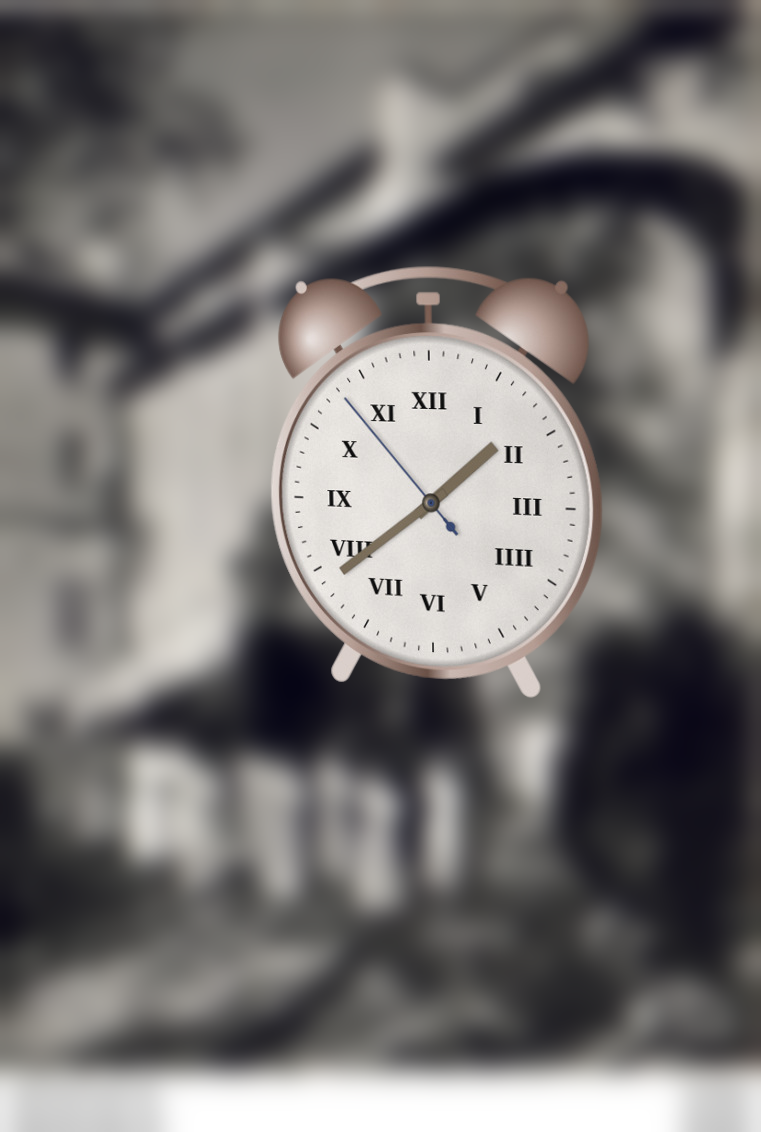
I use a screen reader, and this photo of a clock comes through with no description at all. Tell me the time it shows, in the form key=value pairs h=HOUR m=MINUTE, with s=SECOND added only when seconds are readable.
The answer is h=1 m=38 s=53
